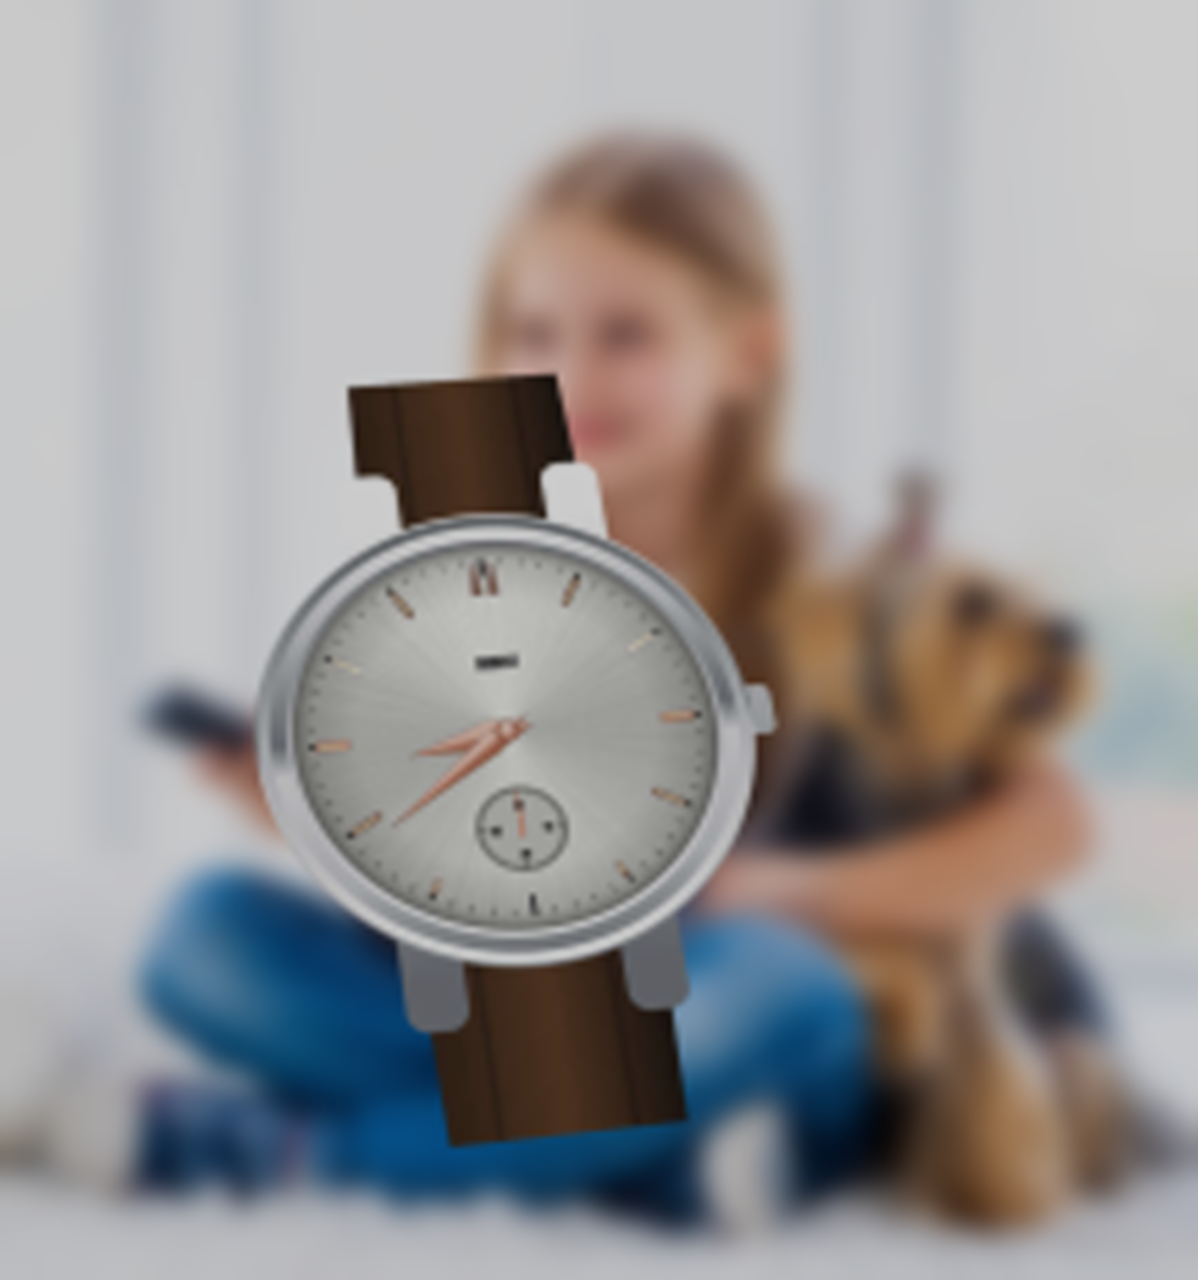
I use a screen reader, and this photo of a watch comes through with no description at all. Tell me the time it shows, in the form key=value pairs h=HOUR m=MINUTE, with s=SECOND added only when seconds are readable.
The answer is h=8 m=39
